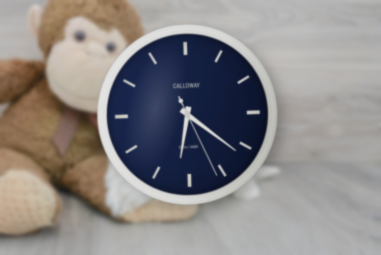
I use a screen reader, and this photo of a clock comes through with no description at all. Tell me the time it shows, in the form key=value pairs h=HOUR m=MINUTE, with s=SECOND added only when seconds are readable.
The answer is h=6 m=21 s=26
